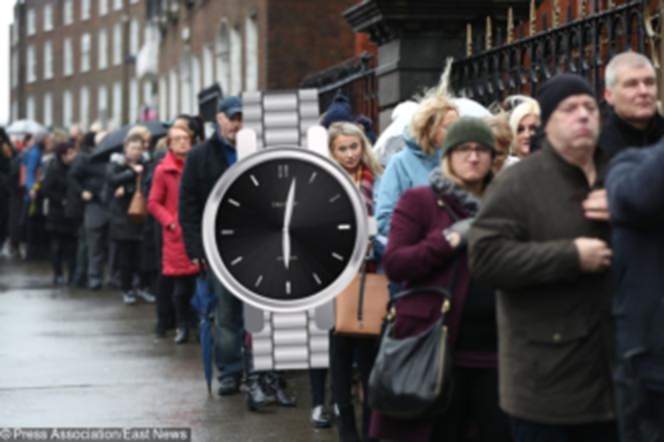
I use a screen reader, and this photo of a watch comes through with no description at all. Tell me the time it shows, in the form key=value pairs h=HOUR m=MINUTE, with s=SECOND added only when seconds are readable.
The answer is h=6 m=2
